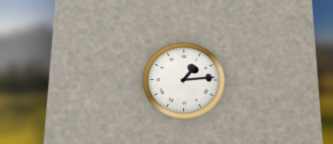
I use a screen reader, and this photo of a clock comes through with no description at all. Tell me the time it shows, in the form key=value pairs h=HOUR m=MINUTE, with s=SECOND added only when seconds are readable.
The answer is h=1 m=14
